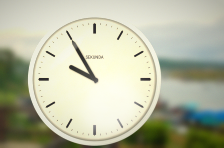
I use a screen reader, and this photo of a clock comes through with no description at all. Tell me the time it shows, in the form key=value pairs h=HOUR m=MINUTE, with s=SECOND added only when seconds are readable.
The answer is h=9 m=55
